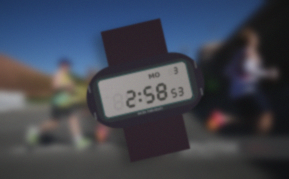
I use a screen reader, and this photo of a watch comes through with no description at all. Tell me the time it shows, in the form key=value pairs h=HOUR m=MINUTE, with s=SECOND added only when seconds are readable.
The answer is h=2 m=58
